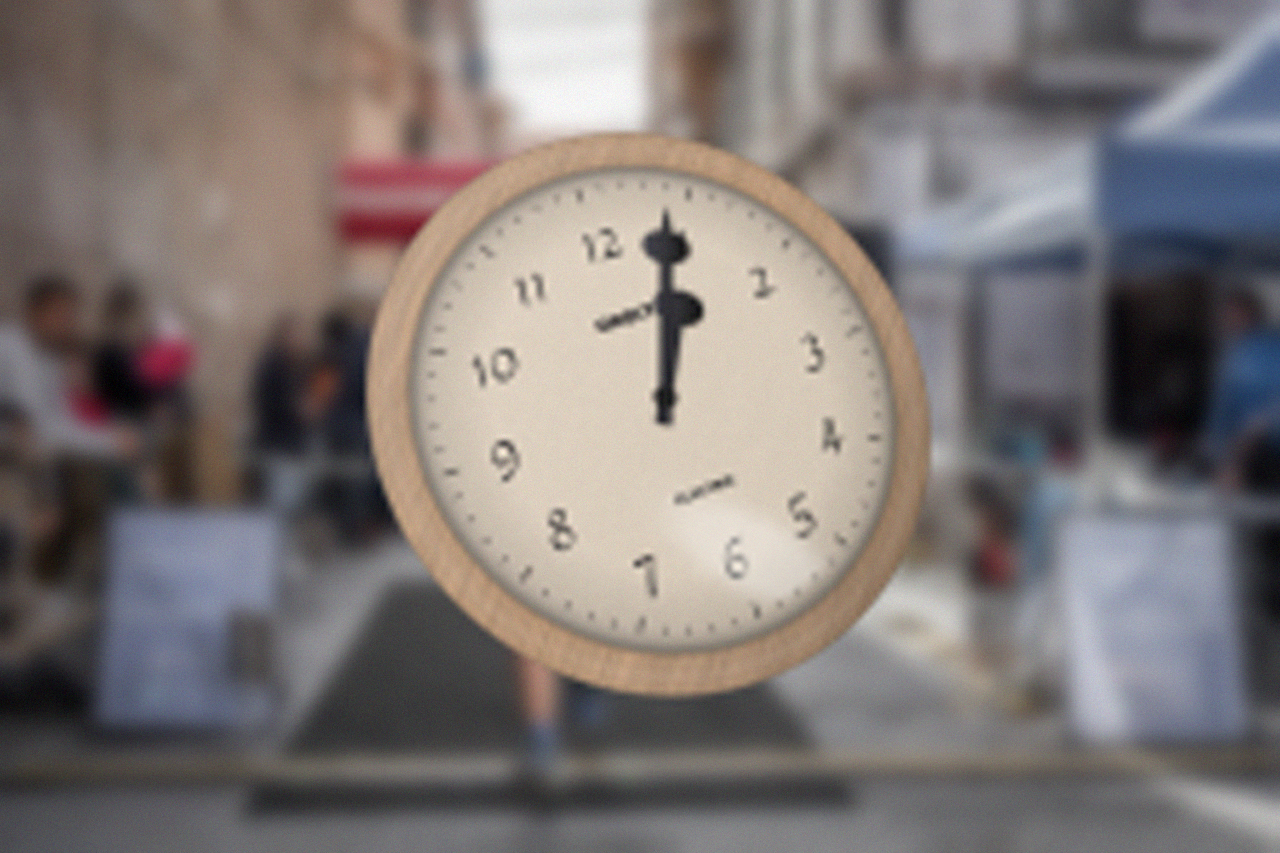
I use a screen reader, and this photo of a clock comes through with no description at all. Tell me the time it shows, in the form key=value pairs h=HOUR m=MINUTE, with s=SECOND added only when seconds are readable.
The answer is h=1 m=4
